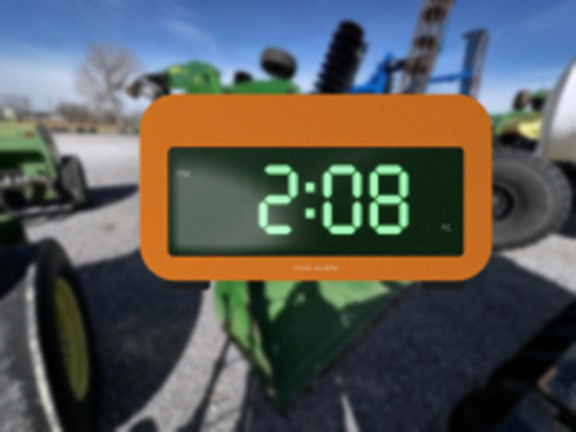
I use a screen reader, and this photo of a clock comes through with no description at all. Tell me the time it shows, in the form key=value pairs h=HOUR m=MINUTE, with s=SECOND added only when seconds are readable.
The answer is h=2 m=8
